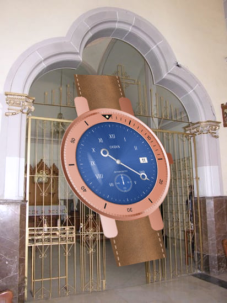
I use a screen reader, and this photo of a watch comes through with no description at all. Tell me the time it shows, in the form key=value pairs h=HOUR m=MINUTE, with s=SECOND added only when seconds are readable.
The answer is h=10 m=21
